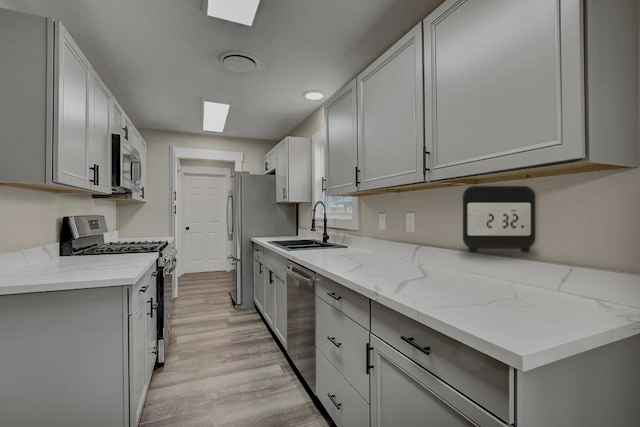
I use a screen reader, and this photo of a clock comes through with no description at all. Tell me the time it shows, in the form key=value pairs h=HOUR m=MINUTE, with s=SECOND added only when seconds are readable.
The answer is h=2 m=32
